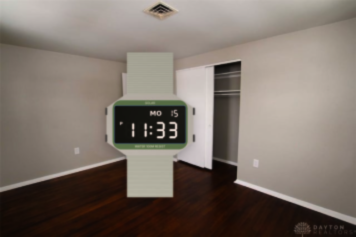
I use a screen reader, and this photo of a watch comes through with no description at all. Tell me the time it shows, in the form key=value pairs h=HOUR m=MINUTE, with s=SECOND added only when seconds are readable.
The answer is h=11 m=33
